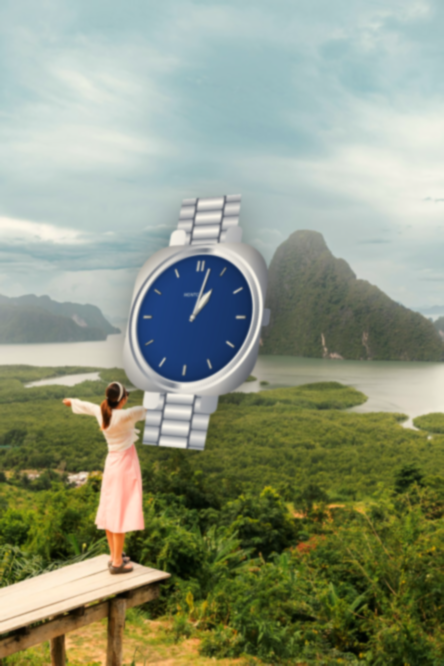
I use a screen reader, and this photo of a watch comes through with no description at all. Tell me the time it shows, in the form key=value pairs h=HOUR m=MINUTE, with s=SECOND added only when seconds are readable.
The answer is h=1 m=2
